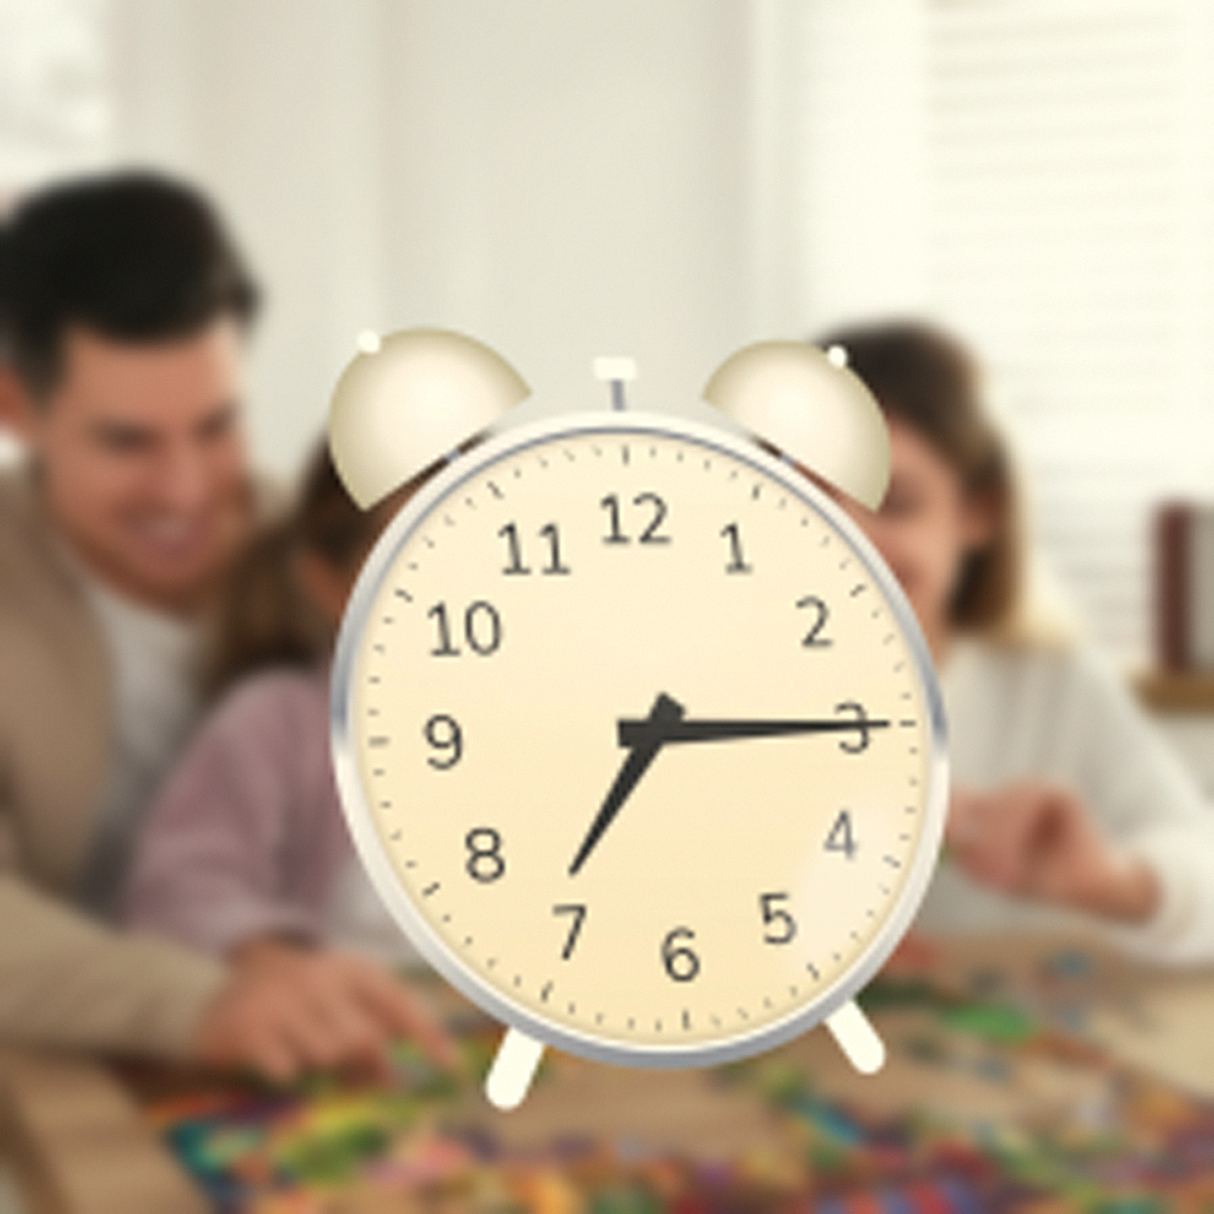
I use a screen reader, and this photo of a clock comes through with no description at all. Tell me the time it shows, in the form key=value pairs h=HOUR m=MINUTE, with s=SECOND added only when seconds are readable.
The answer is h=7 m=15
